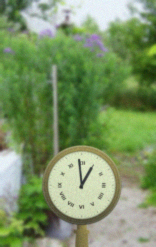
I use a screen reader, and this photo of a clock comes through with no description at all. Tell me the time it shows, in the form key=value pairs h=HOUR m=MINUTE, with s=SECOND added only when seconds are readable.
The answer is h=12 m=59
